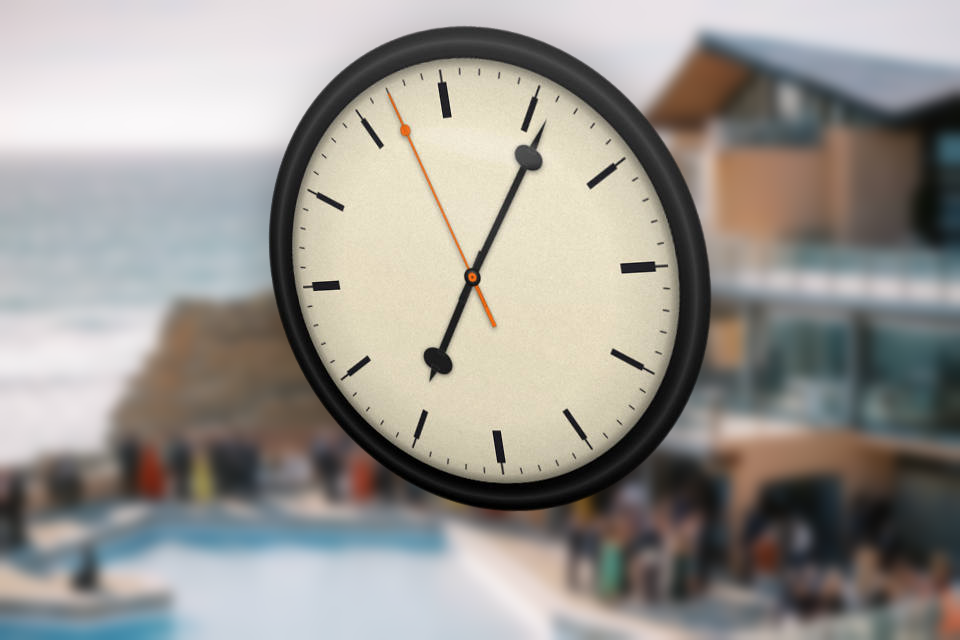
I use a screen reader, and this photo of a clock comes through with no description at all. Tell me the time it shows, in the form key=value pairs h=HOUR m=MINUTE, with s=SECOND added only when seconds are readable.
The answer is h=7 m=5 s=57
